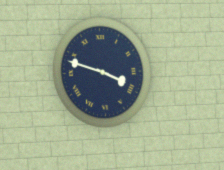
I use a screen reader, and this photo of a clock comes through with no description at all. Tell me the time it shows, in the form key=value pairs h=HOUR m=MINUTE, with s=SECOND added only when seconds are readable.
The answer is h=3 m=48
